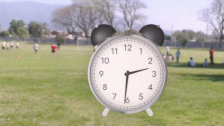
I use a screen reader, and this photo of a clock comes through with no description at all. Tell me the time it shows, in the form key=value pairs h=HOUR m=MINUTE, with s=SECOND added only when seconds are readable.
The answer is h=2 m=31
